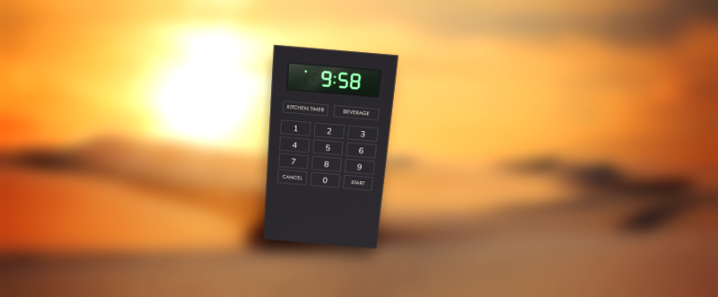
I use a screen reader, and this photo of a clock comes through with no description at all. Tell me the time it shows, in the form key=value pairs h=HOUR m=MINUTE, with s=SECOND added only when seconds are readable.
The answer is h=9 m=58
